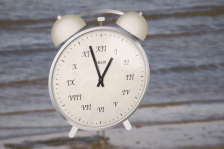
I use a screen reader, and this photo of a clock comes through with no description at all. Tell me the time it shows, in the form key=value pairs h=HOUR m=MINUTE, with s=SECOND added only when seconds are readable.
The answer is h=12 m=57
